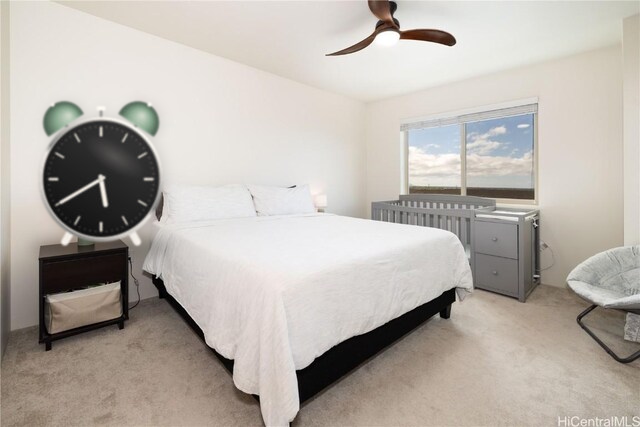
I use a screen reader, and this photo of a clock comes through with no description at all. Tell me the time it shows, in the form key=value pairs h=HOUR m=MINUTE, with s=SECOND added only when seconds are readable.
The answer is h=5 m=40
